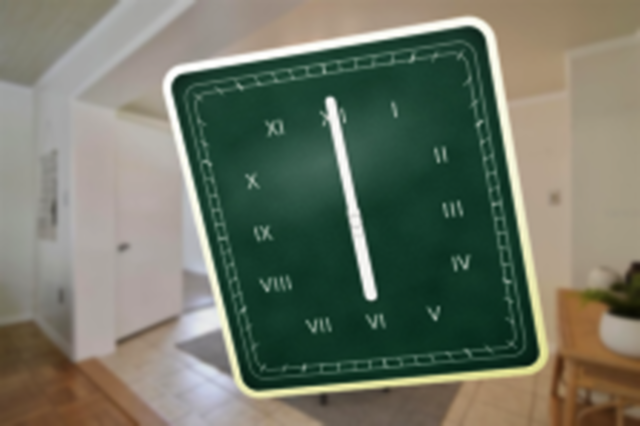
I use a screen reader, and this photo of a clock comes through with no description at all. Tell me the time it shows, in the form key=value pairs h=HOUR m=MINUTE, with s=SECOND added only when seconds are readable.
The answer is h=6 m=0
